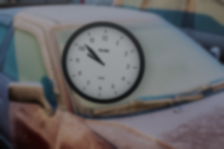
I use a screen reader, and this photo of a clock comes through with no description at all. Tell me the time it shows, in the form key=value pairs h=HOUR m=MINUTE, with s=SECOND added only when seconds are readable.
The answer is h=9 m=52
